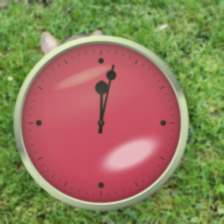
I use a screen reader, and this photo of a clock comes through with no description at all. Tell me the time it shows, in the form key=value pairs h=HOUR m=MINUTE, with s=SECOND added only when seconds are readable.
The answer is h=12 m=2
